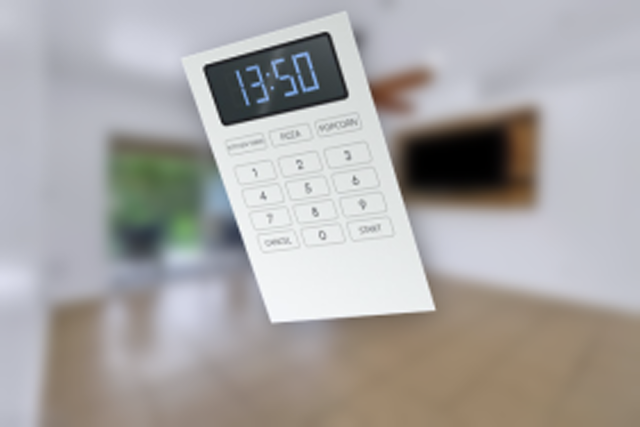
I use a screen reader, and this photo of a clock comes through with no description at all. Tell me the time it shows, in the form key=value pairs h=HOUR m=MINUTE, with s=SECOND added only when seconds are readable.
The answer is h=13 m=50
